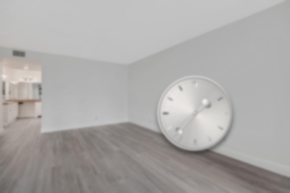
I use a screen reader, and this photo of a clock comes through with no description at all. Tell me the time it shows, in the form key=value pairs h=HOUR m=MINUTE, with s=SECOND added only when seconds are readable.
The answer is h=1 m=37
